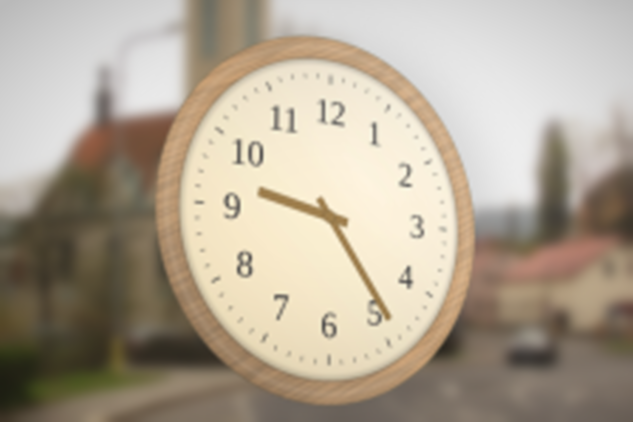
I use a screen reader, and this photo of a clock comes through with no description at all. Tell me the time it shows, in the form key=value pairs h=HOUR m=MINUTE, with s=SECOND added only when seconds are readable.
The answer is h=9 m=24
